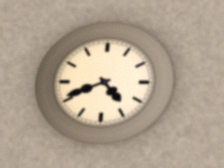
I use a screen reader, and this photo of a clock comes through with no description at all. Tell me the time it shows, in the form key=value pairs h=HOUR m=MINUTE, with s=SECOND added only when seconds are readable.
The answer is h=4 m=41
